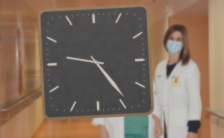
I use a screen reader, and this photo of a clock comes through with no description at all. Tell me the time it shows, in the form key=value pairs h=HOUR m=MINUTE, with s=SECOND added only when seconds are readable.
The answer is h=9 m=24
